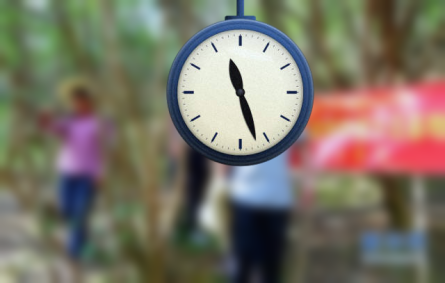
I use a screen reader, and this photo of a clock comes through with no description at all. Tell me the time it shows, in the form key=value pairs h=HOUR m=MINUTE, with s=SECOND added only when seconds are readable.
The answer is h=11 m=27
